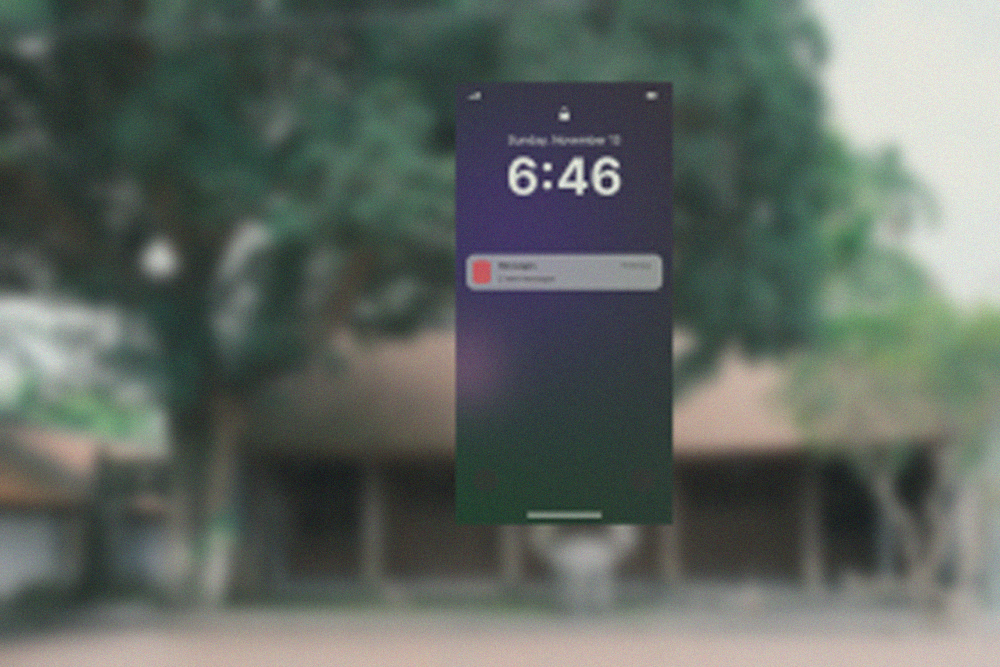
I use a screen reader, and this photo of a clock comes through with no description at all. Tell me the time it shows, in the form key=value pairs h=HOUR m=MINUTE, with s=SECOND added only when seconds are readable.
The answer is h=6 m=46
